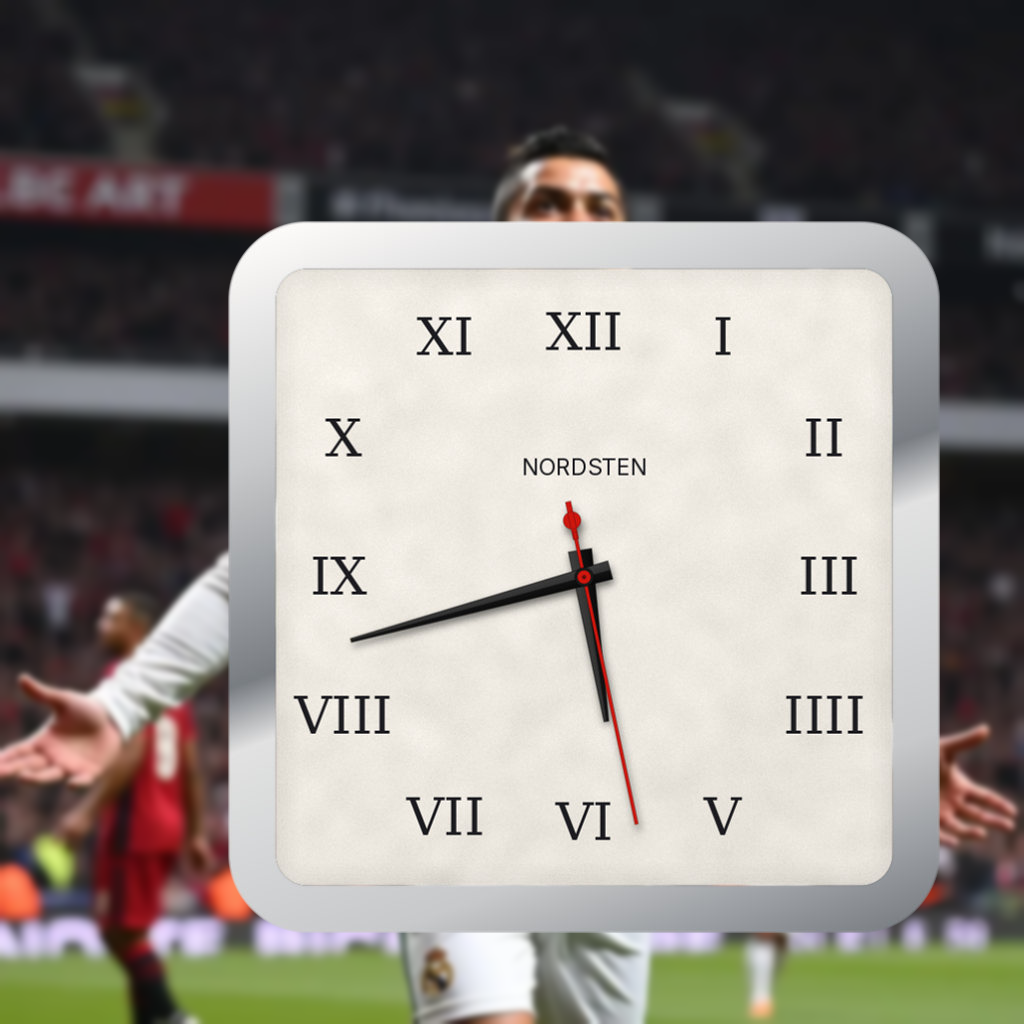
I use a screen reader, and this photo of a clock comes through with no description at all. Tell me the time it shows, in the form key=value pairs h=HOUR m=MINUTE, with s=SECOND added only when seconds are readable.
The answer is h=5 m=42 s=28
